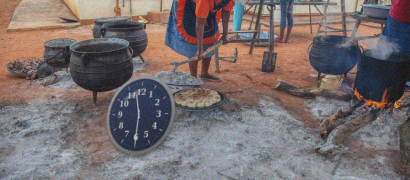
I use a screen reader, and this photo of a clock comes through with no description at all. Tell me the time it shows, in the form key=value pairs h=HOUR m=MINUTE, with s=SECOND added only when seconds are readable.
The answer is h=11 m=30
